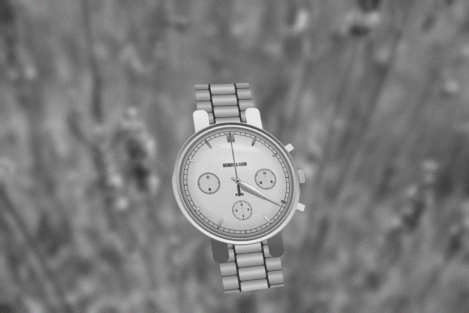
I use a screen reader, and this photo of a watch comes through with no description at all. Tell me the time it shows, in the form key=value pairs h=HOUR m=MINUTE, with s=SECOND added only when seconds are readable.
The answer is h=4 m=21
